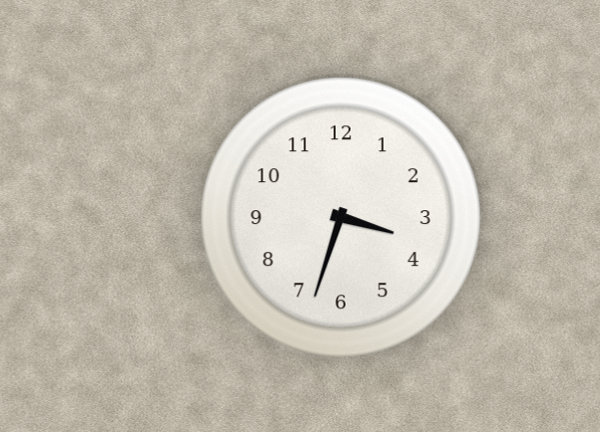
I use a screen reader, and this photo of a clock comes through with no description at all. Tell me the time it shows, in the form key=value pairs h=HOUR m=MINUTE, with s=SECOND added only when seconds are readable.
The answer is h=3 m=33
